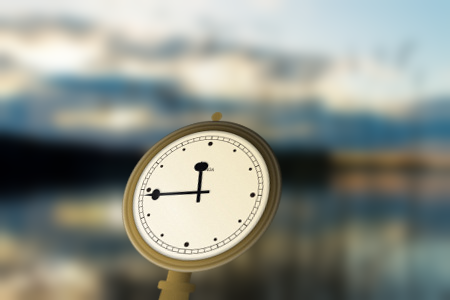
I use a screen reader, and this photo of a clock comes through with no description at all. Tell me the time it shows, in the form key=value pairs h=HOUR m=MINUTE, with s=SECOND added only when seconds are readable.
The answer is h=11 m=44
